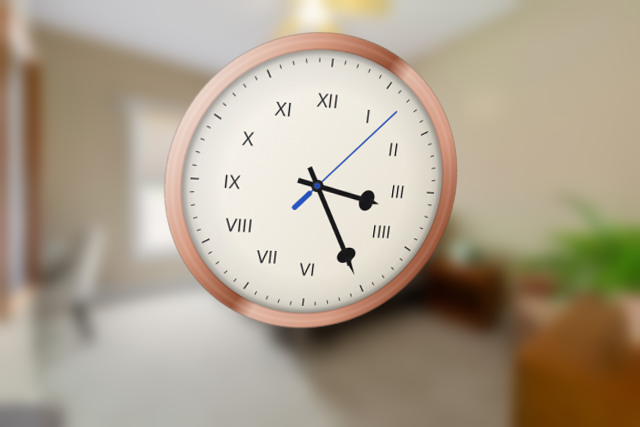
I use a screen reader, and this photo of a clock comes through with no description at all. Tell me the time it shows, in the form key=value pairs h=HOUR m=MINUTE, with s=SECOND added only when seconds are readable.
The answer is h=3 m=25 s=7
